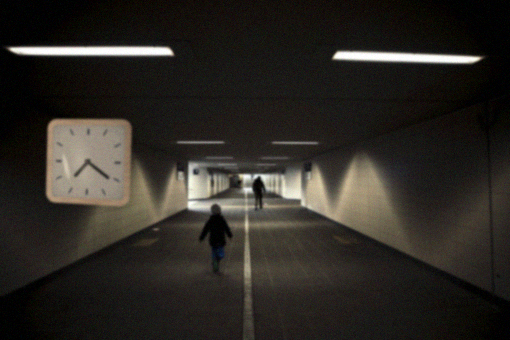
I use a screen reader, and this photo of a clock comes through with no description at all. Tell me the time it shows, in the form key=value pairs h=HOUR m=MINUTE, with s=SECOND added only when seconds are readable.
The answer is h=7 m=21
